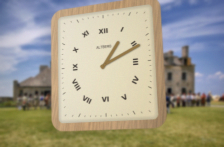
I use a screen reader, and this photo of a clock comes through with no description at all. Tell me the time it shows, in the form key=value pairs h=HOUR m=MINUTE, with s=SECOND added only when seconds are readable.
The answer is h=1 m=11
